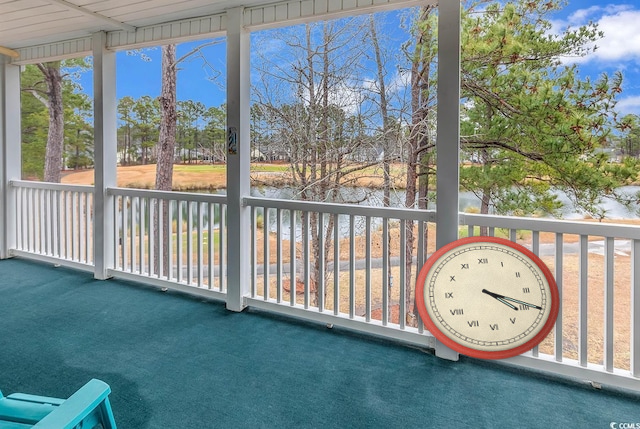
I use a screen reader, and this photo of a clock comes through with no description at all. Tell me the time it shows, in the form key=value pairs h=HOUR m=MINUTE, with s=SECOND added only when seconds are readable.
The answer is h=4 m=19
